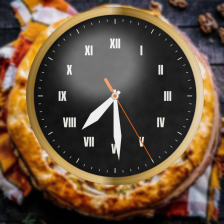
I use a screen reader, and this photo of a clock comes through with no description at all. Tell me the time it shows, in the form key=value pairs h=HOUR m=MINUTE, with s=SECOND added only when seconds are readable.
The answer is h=7 m=29 s=25
